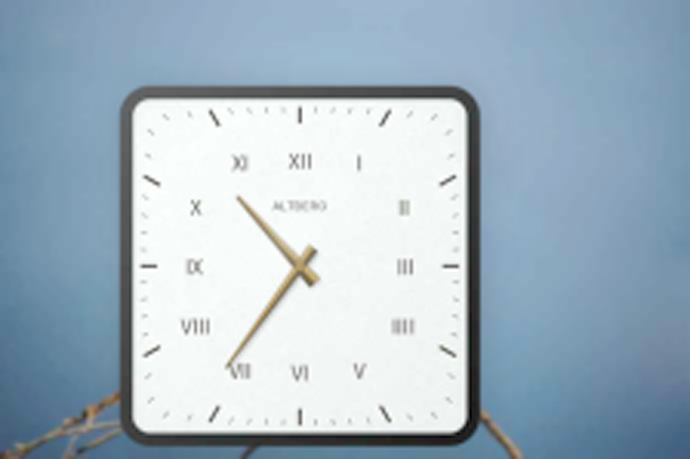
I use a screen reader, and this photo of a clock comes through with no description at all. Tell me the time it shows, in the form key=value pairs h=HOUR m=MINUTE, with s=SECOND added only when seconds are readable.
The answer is h=10 m=36
